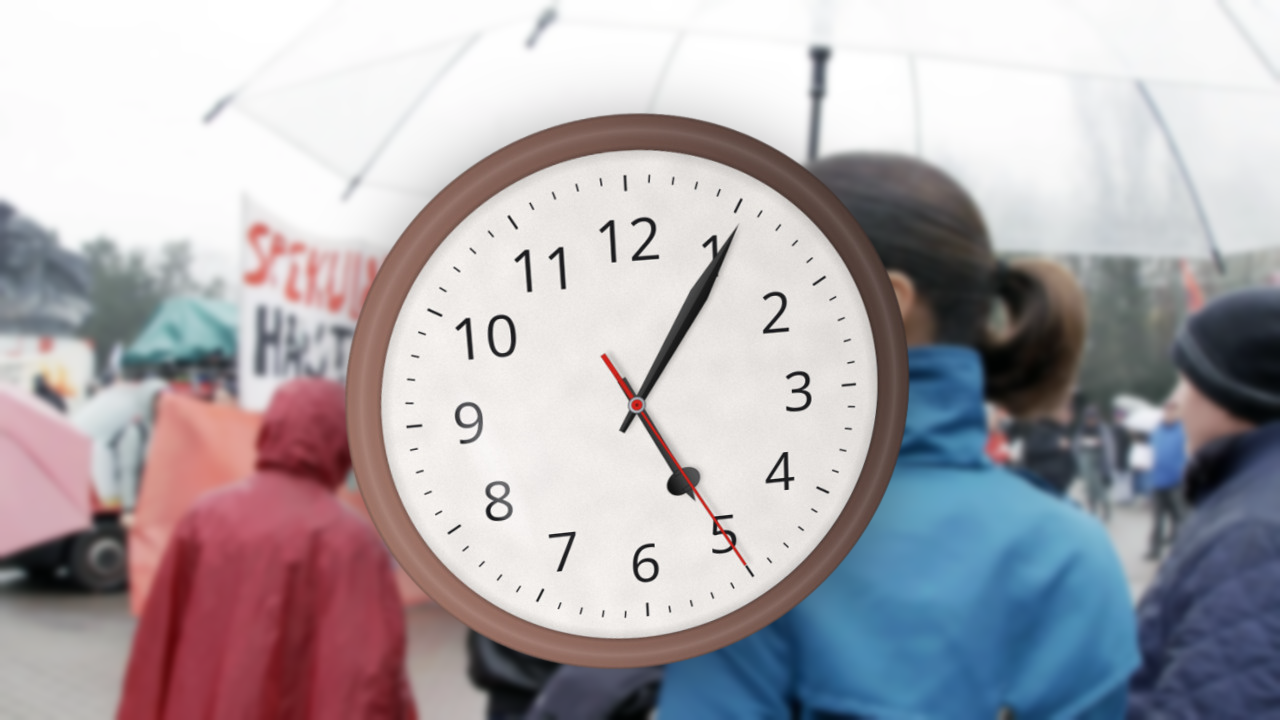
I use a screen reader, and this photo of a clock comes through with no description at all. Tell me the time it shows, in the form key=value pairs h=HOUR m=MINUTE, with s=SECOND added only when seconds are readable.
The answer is h=5 m=5 s=25
